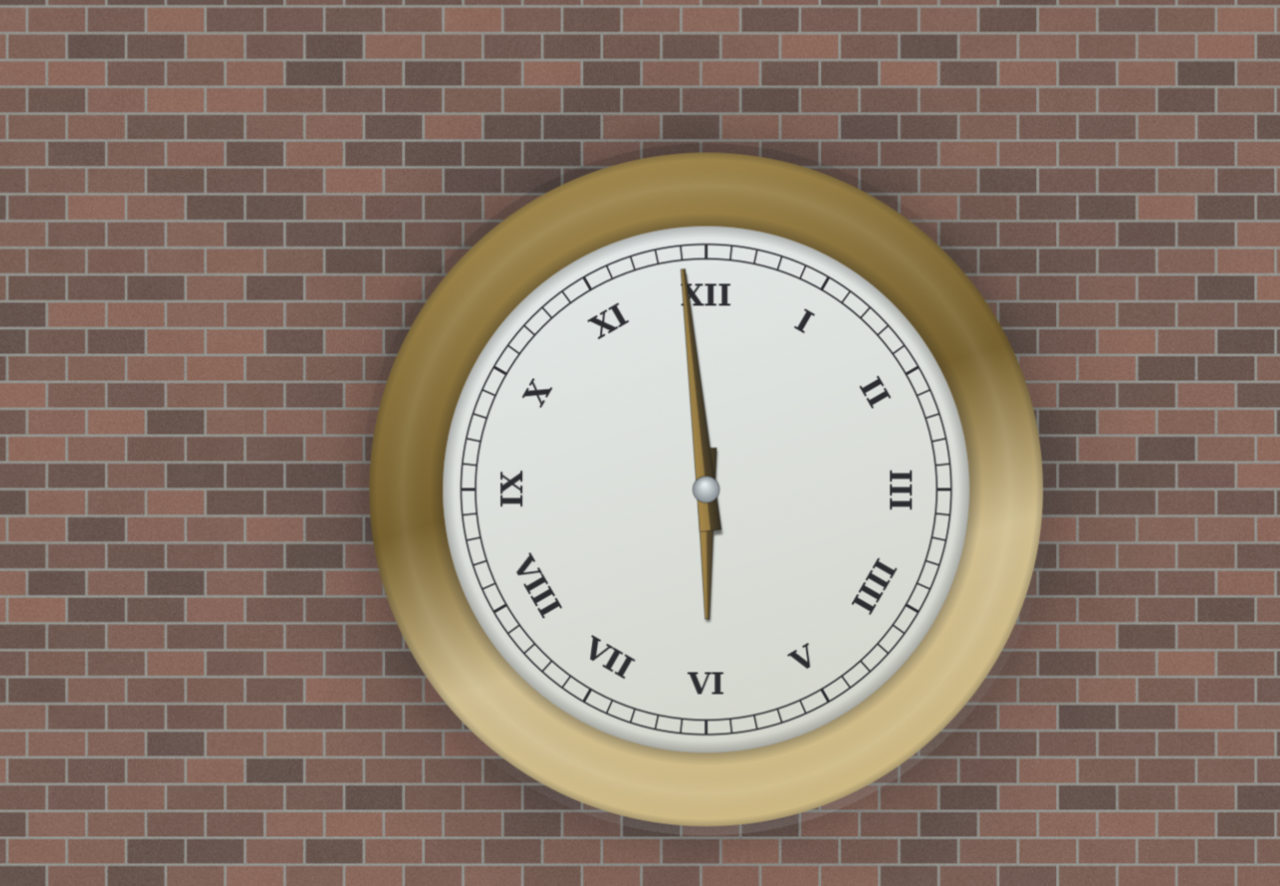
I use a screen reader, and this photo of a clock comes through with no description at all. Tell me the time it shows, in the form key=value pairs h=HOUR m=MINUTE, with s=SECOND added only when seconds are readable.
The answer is h=5 m=59
